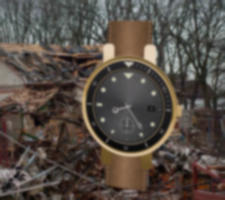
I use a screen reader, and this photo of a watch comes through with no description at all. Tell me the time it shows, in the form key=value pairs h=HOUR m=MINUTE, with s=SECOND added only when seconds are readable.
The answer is h=8 m=24
